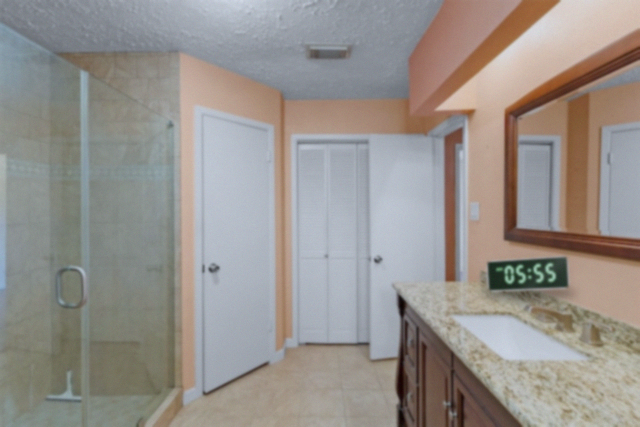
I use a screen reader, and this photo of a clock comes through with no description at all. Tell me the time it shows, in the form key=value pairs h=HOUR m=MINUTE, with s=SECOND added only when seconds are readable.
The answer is h=5 m=55
